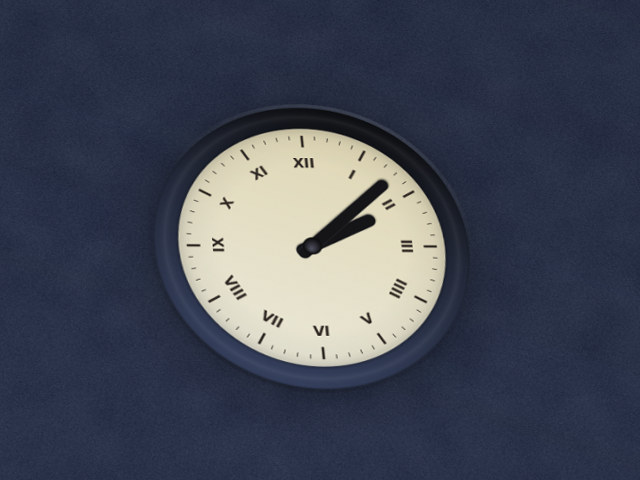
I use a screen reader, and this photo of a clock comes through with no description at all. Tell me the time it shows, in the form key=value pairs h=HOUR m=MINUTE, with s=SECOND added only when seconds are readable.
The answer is h=2 m=8
